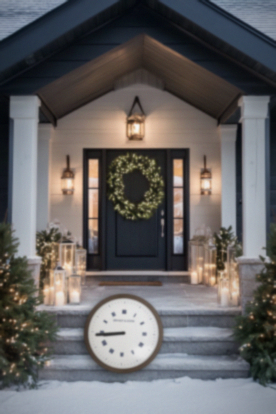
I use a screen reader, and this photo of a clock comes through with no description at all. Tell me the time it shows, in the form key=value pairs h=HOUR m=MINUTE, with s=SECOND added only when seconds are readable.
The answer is h=8 m=44
